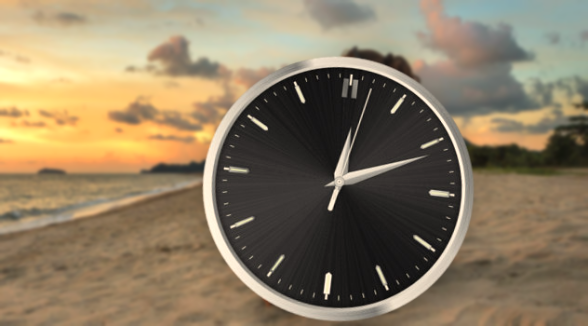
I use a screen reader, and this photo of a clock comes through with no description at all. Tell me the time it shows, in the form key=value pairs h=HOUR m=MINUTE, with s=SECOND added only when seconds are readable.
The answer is h=12 m=11 s=2
